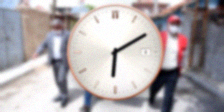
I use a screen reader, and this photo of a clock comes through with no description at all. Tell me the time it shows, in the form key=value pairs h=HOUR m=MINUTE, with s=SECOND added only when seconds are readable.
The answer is h=6 m=10
